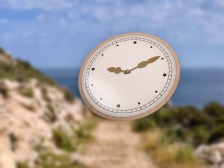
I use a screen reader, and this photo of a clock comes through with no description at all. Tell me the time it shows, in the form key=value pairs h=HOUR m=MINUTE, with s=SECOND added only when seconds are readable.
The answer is h=9 m=9
